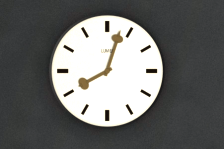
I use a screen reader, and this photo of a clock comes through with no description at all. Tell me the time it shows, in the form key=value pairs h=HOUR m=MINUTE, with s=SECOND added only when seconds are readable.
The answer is h=8 m=3
